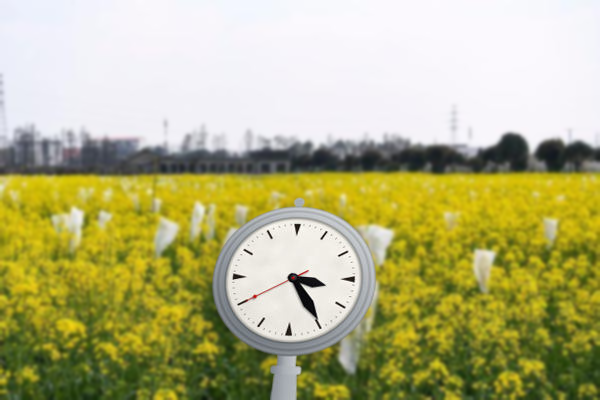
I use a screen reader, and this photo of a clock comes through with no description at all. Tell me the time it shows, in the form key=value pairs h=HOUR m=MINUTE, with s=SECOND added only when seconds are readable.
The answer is h=3 m=24 s=40
